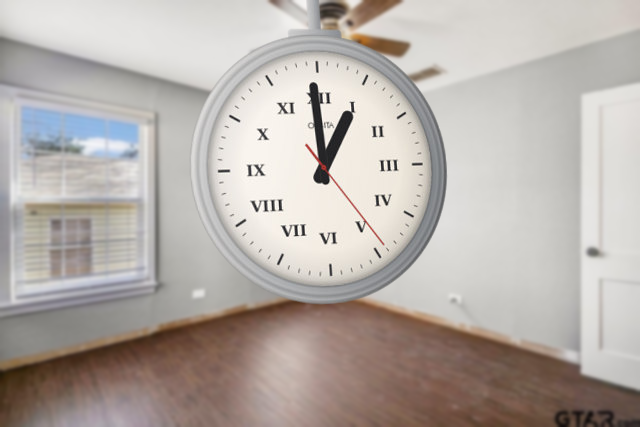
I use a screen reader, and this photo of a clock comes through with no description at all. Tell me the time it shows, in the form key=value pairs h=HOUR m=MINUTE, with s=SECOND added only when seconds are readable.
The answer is h=12 m=59 s=24
